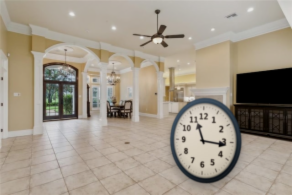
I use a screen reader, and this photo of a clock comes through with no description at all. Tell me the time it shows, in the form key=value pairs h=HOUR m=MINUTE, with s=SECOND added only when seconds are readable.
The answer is h=11 m=16
